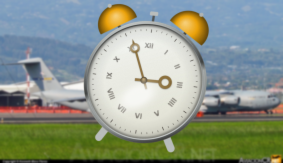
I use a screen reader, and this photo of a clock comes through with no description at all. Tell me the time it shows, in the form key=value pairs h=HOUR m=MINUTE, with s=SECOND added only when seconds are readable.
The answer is h=2 m=56
